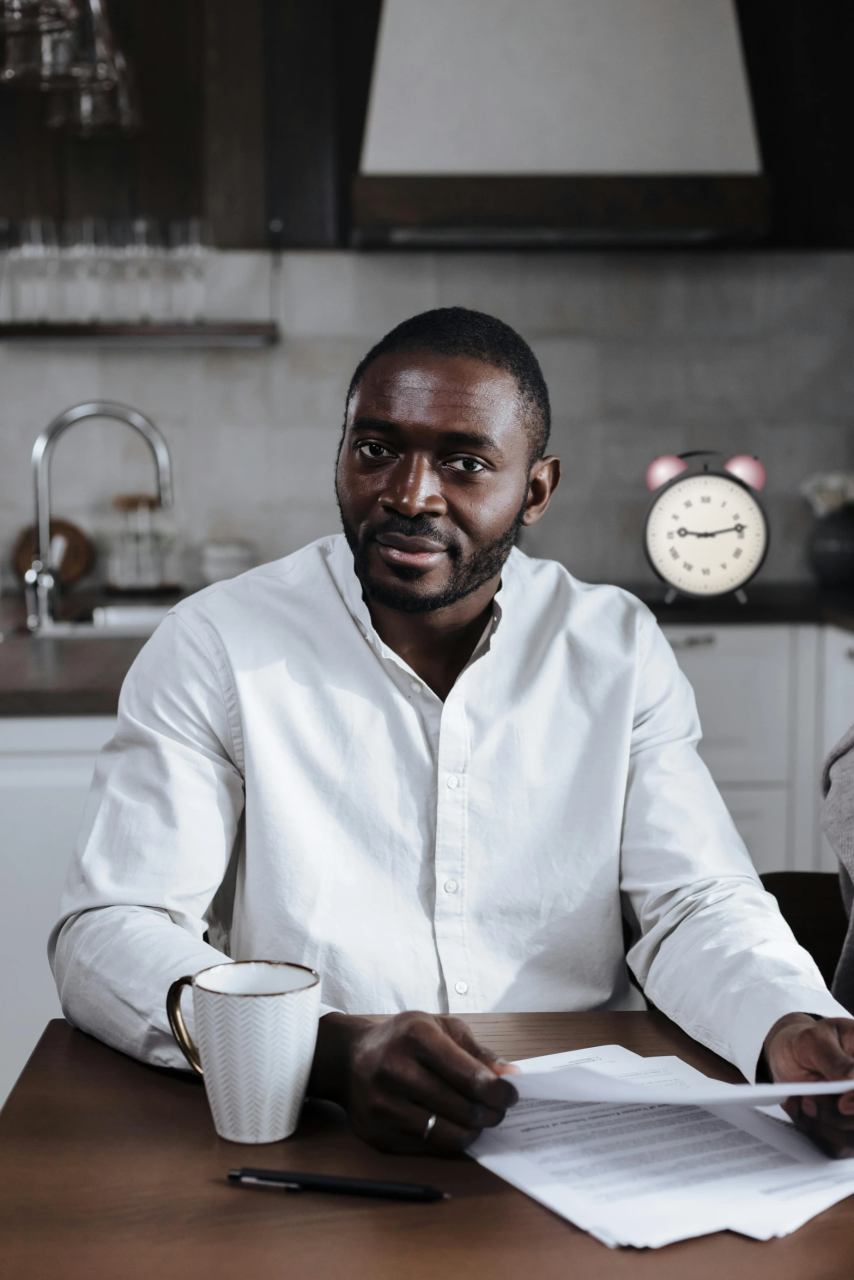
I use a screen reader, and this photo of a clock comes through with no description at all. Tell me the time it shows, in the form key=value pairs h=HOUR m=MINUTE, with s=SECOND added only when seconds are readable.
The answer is h=9 m=13
